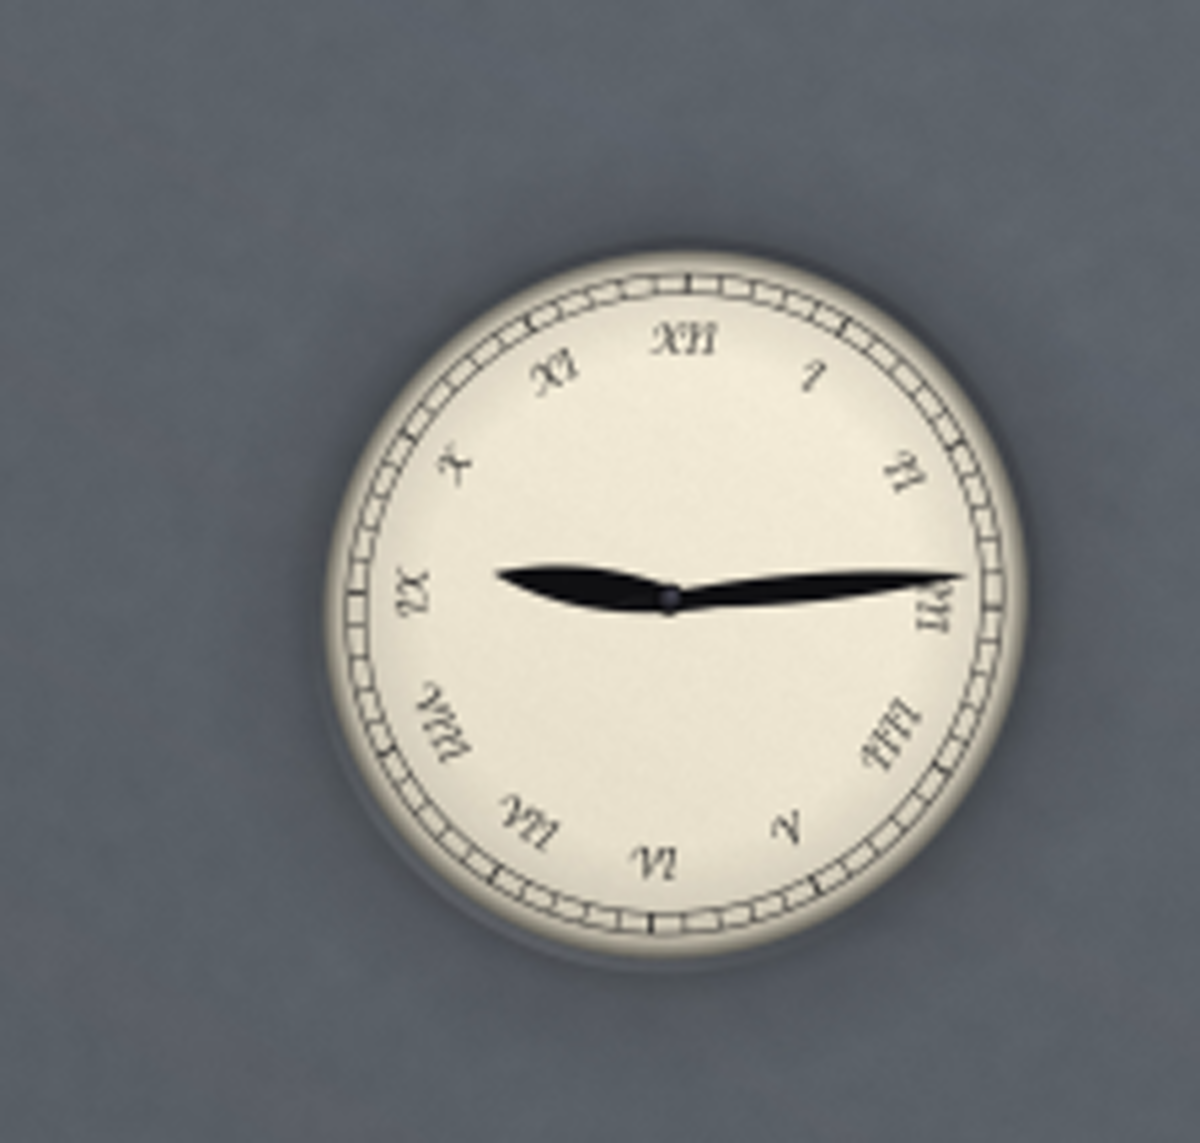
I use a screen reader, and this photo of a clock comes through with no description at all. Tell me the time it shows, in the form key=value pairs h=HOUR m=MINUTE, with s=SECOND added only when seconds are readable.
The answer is h=9 m=14
